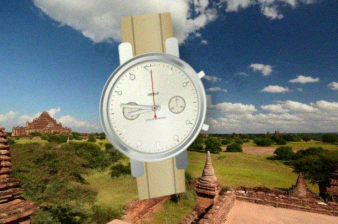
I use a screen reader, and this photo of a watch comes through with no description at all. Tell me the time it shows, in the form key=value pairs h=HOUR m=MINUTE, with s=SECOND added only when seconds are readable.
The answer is h=8 m=47
